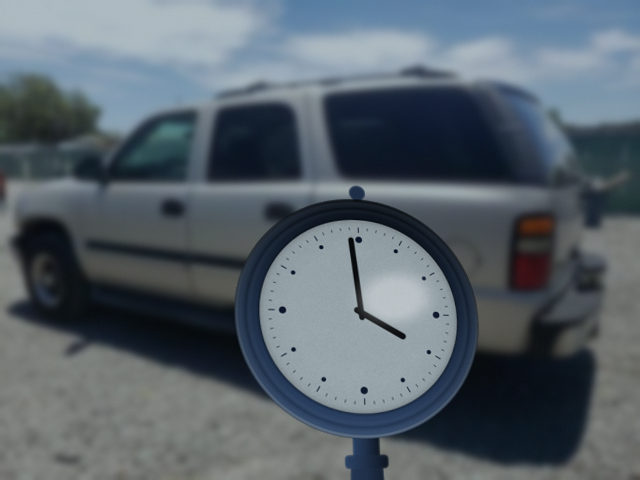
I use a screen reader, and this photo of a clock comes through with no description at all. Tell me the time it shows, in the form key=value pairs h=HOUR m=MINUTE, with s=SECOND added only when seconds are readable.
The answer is h=3 m=59
